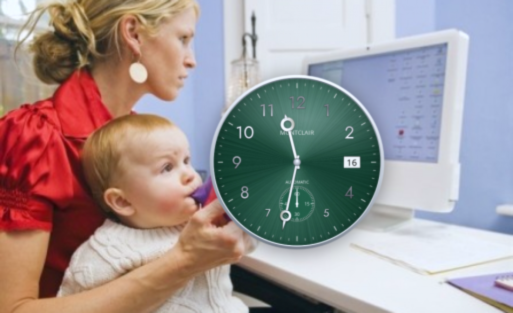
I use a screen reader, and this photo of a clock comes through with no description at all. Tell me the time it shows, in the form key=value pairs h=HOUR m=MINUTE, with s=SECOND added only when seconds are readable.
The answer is h=11 m=32
